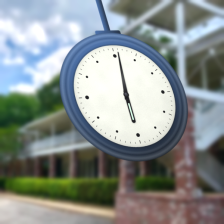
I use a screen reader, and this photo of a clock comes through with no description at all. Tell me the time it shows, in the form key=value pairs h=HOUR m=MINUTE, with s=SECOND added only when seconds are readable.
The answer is h=6 m=1
